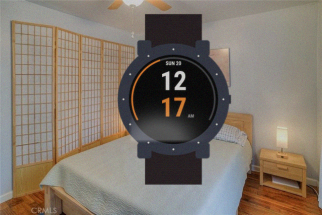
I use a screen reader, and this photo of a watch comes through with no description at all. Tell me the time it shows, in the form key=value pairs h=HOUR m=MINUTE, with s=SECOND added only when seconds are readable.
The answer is h=12 m=17
